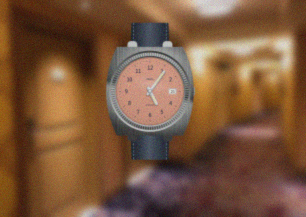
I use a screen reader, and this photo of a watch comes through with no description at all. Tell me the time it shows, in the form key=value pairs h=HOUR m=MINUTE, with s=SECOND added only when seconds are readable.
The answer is h=5 m=6
